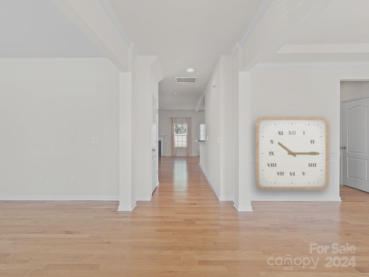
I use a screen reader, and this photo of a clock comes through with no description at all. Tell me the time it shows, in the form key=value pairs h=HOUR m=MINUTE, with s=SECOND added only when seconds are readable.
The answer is h=10 m=15
